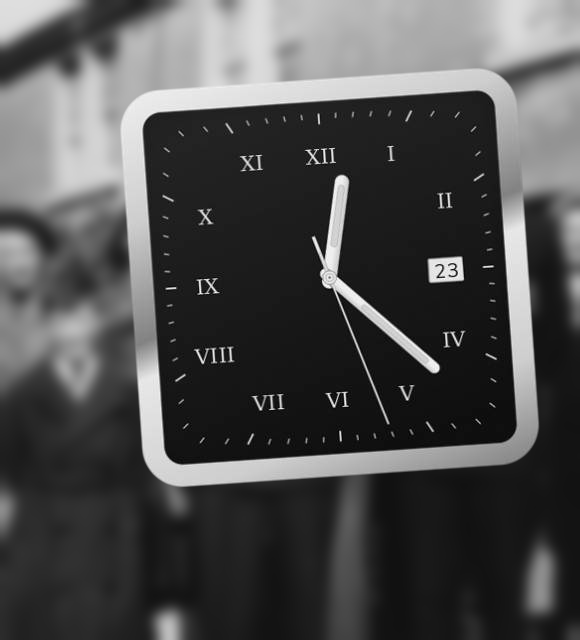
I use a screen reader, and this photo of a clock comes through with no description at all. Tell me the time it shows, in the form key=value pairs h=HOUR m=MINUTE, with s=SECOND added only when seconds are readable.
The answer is h=12 m=22 s=27
